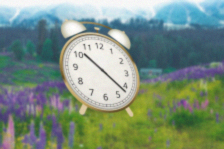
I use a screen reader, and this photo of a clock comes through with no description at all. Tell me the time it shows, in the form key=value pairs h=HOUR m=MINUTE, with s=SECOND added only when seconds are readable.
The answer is h=10 m=22
